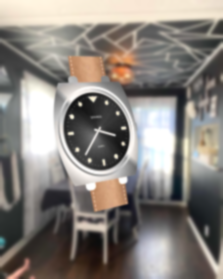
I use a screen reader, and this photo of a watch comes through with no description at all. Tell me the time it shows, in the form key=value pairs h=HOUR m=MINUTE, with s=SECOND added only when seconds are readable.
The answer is h=3 m=37
